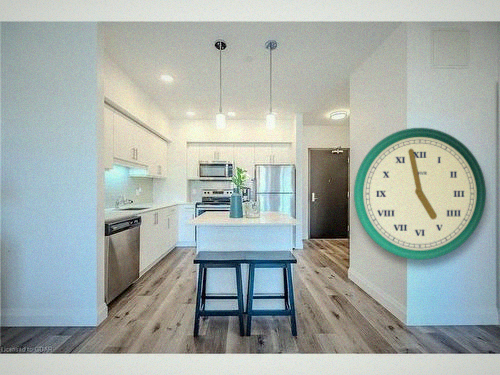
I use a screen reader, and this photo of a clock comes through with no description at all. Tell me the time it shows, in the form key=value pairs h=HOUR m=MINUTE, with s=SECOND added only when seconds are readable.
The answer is h=4 m=58
